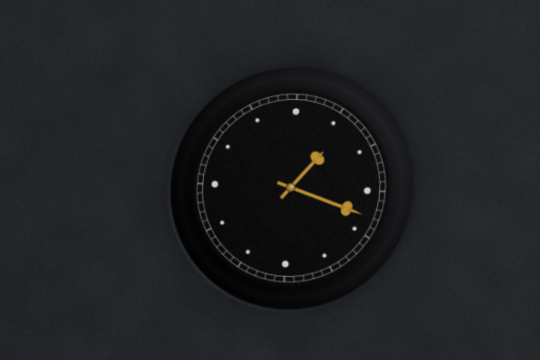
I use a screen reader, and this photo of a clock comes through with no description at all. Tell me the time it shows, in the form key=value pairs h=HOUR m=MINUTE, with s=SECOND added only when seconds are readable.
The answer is h=1 m=18
